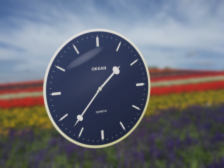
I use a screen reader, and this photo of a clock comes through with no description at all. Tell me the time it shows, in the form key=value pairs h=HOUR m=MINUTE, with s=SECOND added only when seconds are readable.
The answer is h=1 m=37
